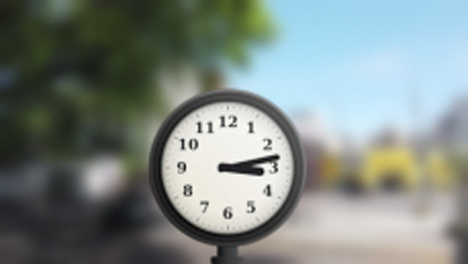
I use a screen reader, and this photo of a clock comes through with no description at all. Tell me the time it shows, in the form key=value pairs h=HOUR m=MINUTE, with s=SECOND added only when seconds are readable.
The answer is h=3 m=13
